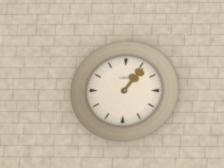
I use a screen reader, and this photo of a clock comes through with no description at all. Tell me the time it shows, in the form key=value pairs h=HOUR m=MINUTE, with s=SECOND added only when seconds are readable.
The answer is h=1 m=6
